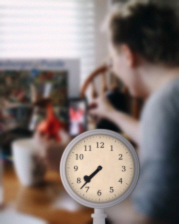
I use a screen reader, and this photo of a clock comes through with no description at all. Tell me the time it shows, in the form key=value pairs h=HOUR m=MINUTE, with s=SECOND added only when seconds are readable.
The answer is h=7 m=37
